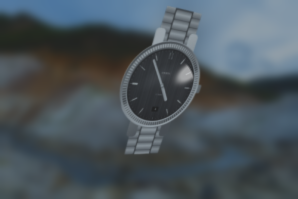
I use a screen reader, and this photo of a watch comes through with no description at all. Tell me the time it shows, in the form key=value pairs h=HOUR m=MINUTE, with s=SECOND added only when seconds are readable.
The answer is h=4 m=54
